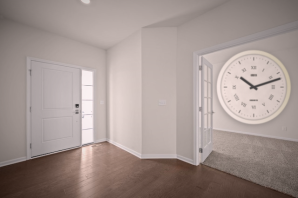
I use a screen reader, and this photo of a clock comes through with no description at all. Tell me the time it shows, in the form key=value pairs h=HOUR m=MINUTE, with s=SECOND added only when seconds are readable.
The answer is h=10 m=12
